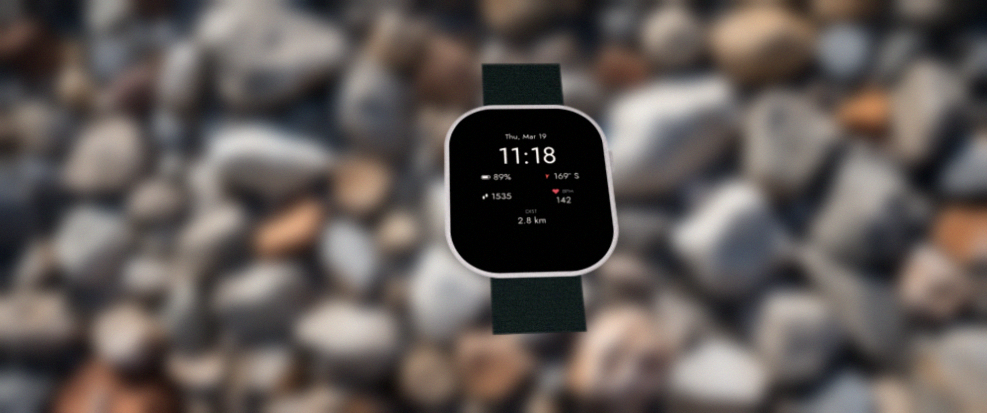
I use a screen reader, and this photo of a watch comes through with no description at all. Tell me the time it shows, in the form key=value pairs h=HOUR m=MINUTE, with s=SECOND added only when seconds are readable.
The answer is h=11 m=18
